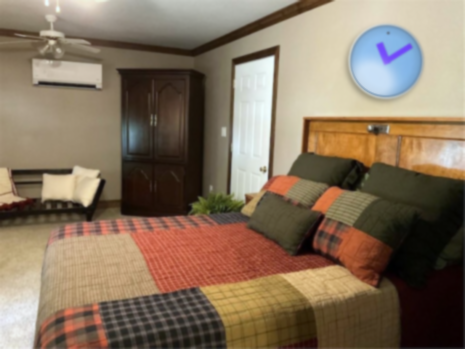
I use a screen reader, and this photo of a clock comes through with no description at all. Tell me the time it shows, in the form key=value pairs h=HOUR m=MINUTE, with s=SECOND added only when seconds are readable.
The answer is h=11 m=9
